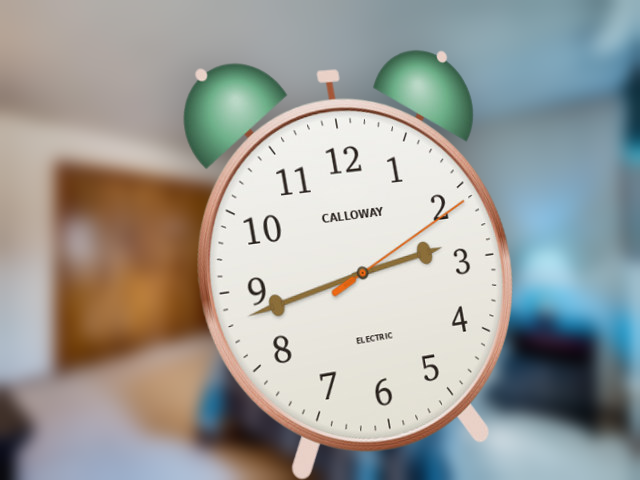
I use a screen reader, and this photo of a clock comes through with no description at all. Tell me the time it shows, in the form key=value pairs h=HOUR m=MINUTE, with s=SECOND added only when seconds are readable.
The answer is h=2 m=43 s=11
